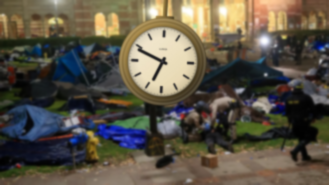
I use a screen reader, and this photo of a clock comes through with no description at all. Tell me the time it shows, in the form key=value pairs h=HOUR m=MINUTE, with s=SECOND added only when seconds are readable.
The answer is h=6 m=49
